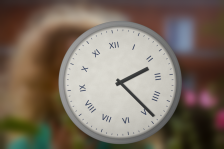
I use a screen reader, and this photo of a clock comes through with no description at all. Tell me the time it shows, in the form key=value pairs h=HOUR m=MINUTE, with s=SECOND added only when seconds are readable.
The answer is h=2 m=24
